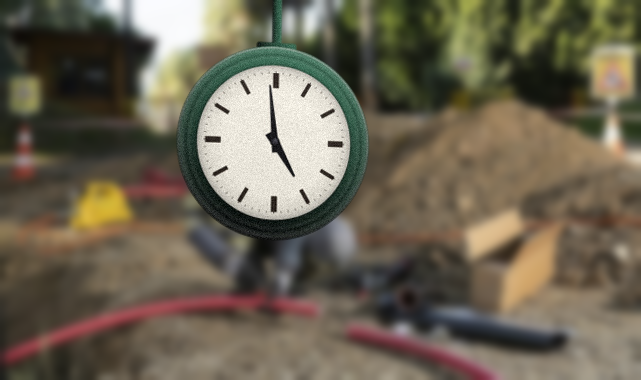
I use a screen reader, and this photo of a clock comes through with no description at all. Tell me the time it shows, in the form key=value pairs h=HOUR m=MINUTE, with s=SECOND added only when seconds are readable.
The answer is h=4 m=59
